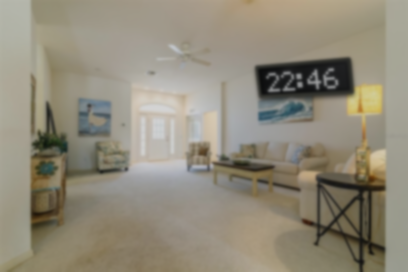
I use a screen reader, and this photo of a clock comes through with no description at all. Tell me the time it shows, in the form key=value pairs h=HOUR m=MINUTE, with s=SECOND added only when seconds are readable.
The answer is h=22 m=46
